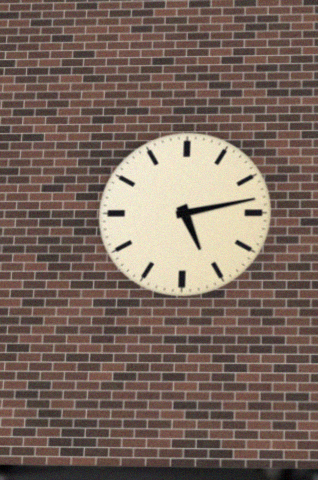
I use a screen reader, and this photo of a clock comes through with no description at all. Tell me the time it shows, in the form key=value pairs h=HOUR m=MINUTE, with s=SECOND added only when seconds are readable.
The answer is h=5 m=13
